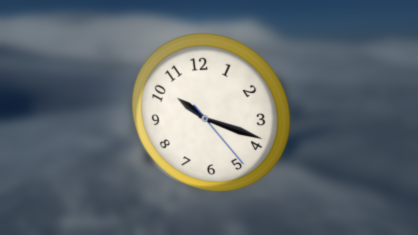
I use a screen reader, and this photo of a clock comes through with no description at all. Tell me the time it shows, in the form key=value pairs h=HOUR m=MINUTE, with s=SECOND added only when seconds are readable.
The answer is h=10 m=18 s=24
